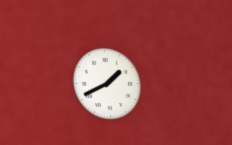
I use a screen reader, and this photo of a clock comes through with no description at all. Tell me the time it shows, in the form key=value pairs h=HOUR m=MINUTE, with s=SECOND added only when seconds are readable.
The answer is h=1 m=41
